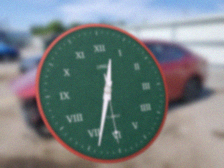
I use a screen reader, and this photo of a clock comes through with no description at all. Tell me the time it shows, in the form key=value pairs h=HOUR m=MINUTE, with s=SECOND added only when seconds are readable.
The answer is h=12 m=33 s=30
